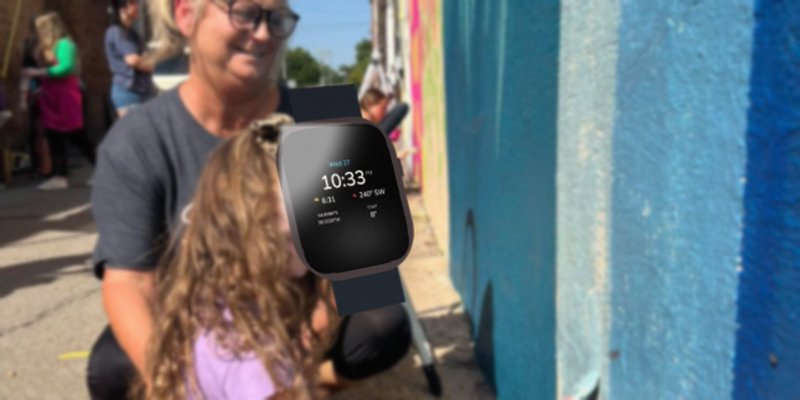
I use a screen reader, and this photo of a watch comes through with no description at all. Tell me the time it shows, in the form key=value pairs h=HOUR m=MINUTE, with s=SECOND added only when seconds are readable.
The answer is h=10 m=33
